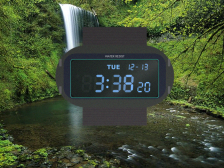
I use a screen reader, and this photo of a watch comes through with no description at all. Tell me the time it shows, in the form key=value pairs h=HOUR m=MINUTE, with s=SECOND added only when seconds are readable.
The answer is h=3 m=38 s=20
